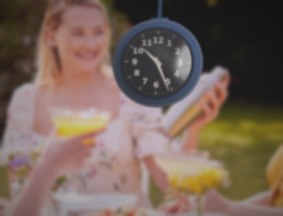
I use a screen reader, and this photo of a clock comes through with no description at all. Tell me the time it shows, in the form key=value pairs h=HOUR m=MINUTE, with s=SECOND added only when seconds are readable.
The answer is h=10 m=26
